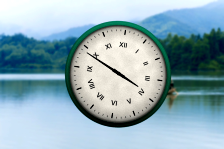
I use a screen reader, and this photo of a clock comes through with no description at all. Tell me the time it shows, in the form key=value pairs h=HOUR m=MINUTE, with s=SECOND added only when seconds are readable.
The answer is h=3 m=49
